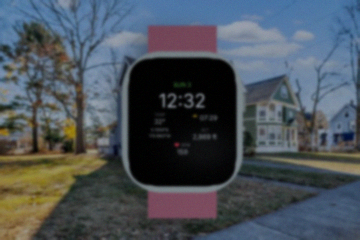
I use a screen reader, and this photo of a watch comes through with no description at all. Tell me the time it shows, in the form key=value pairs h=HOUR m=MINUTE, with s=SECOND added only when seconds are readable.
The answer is h=12 m=32
